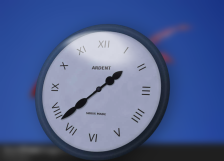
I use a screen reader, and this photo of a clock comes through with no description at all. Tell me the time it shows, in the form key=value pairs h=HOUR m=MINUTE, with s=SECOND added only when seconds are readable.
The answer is h=1 m=38
